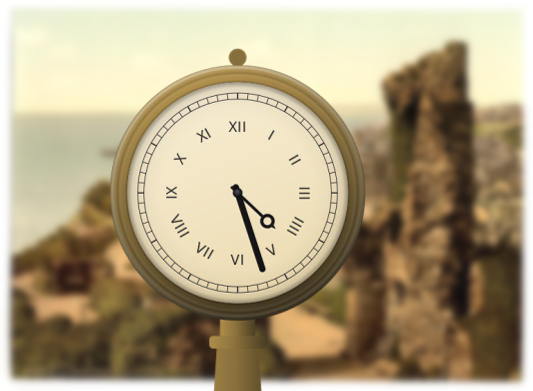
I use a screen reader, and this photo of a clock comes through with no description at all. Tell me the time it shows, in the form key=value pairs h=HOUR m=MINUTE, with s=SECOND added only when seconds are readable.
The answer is h=4 m=27
